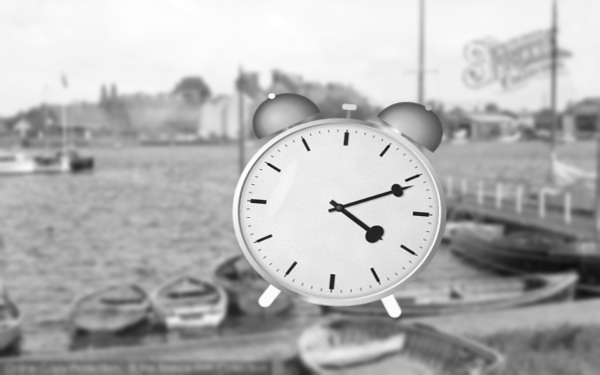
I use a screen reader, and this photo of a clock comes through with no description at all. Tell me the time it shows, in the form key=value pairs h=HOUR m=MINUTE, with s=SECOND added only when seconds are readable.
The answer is h=4 m=11
